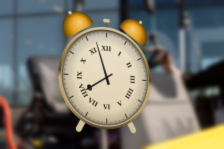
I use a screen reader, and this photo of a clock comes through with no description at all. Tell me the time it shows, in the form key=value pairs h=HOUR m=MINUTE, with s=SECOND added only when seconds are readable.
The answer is h=7 m=57
